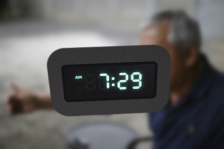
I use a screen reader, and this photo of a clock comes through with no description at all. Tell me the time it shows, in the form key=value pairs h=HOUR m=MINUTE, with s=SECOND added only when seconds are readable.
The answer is h=7 m=29
